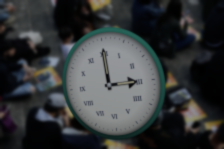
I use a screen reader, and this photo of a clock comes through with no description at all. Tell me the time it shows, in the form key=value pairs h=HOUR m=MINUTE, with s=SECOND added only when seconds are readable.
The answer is h=3 m=0
